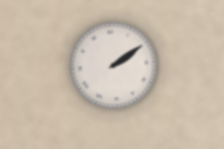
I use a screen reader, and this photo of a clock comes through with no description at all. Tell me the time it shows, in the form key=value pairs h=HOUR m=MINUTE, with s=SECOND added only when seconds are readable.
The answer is h=2 m=10
